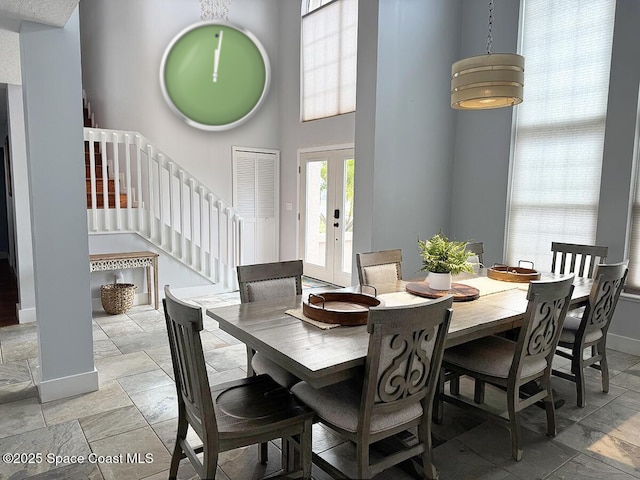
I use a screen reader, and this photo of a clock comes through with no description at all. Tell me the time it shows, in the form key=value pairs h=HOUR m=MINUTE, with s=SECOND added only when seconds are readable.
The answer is h=12 m=1
